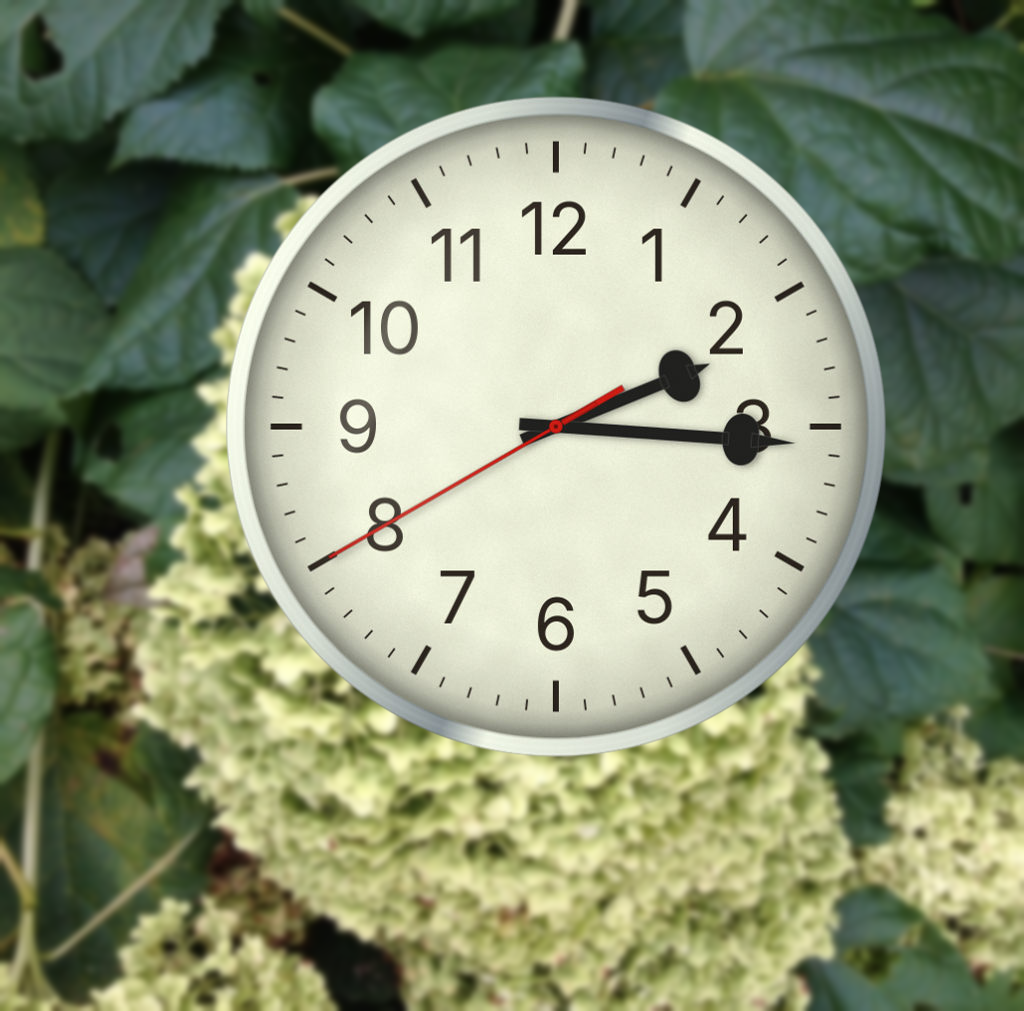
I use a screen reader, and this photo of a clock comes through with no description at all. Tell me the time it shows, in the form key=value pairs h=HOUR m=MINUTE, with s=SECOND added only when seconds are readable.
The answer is h=2 m=15 s=40
